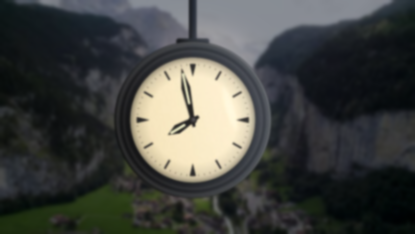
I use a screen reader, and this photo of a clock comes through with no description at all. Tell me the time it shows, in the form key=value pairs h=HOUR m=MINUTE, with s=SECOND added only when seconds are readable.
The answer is h=7 m=58
